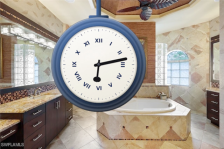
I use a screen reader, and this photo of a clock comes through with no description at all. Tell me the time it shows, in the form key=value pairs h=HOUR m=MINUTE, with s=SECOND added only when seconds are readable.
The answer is h=6 m=13
